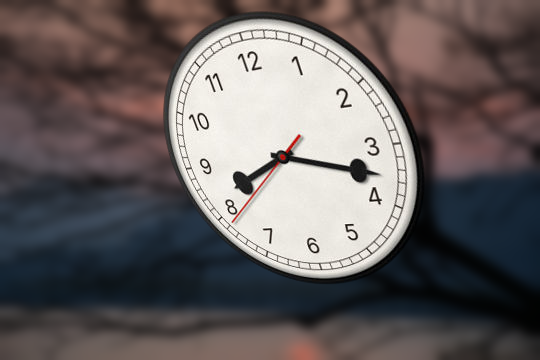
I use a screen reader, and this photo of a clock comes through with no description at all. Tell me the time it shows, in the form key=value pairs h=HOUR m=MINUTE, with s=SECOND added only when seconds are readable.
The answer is h=8 m=17 s=39
